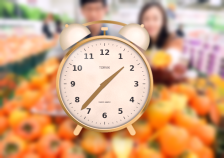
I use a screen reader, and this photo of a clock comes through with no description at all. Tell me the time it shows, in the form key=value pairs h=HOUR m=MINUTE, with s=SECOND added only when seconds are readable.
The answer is h=1 m=37
